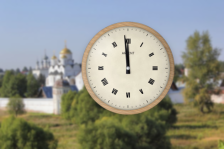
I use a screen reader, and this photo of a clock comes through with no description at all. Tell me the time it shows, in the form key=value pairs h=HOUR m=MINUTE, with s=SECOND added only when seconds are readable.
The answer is h=11 m=59
